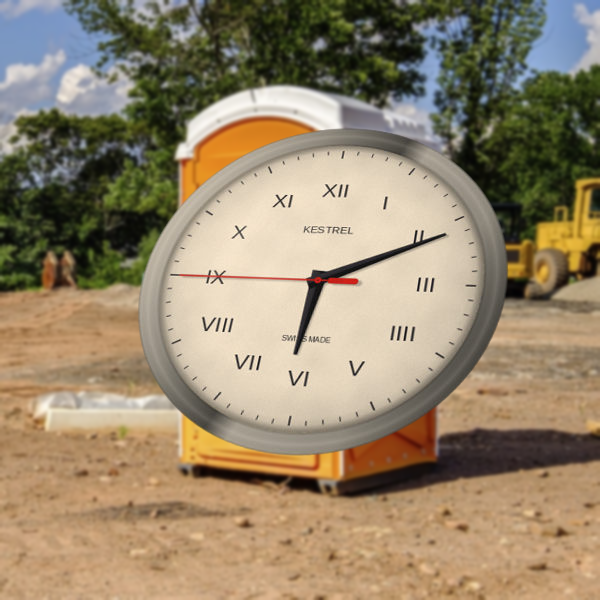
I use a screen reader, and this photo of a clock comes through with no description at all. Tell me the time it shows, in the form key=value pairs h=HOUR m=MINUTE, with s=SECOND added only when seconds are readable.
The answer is h=6 m=10 s=45
